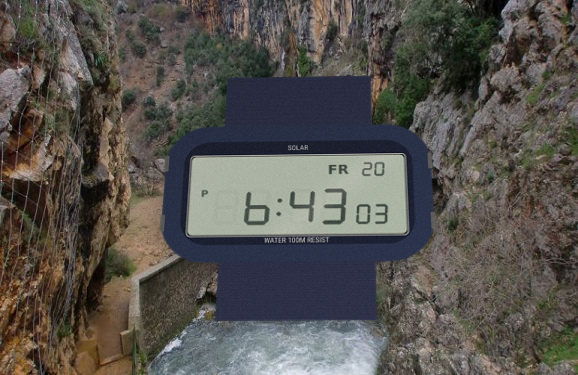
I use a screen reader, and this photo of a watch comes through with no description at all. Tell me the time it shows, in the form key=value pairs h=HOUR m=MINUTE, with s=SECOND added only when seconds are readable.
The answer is h=6 m=43 s=3
